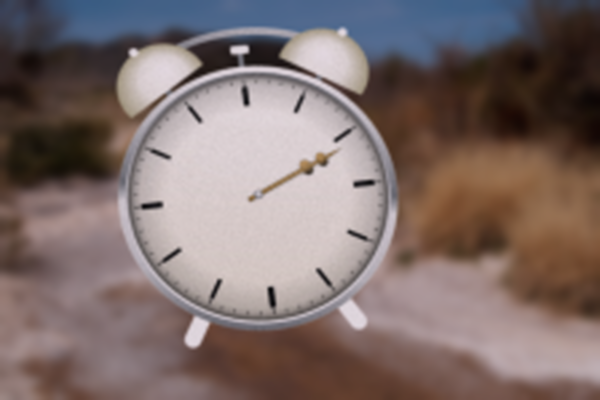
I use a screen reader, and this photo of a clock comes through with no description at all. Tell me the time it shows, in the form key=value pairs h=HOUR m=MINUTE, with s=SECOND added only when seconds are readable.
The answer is h=2 m=11
